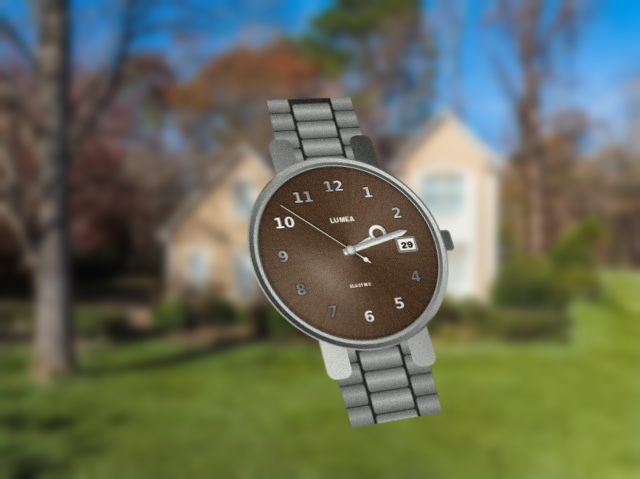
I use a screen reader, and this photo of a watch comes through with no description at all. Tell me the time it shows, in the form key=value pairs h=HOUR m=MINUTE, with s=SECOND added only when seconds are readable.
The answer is h=2 m=12 s=52
